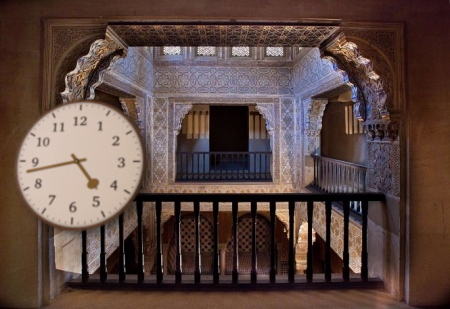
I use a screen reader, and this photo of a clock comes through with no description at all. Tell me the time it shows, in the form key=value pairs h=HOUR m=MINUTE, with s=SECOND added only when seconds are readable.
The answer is h=4 m=43
